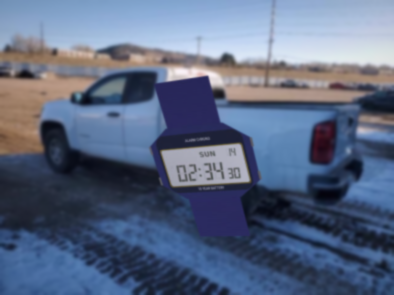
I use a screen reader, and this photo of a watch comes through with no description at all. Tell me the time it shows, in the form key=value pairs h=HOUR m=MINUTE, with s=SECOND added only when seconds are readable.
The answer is h=2 m=34 s=30
